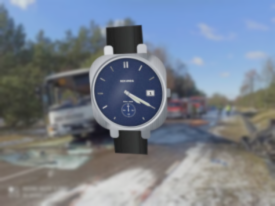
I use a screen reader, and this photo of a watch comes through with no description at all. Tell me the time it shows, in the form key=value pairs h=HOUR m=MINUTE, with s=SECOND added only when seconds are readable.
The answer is h=4 m=20
